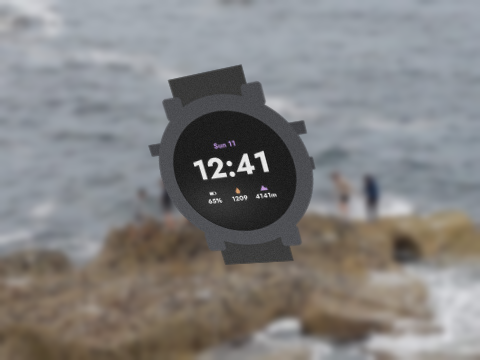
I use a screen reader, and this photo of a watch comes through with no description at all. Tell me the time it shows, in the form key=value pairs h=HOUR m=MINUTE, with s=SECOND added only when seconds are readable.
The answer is h=12 m=41
